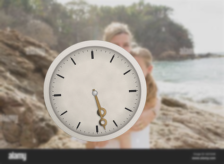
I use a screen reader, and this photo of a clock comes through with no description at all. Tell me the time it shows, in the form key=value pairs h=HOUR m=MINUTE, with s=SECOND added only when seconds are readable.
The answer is h=5 m=28
